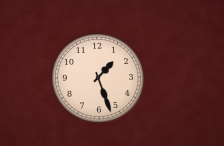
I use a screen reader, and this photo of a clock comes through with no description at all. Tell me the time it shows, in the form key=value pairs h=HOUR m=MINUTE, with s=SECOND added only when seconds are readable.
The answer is h=1 m=27
